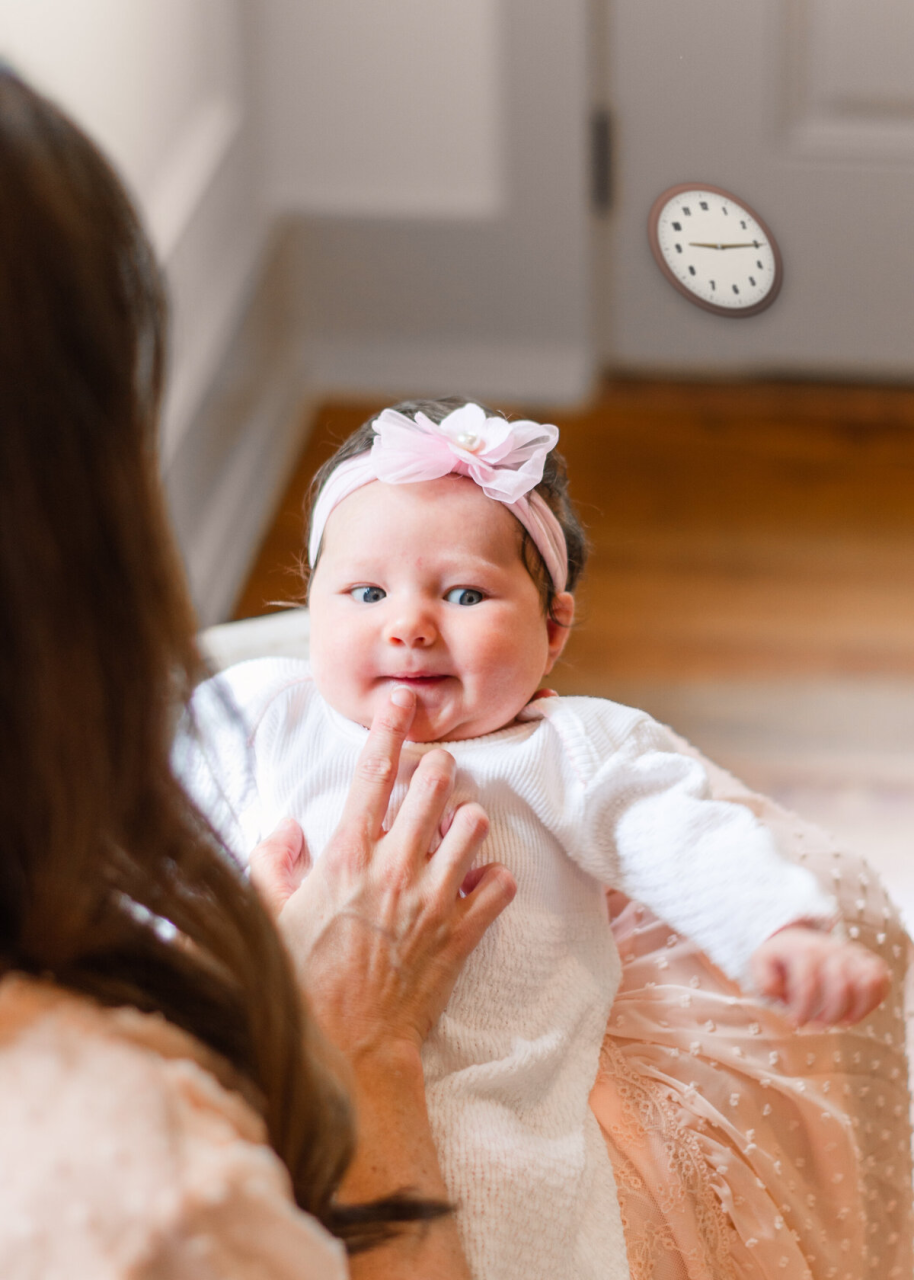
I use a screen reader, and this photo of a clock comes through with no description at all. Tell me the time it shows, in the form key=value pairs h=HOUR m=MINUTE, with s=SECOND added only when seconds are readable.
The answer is h=9 m=15
